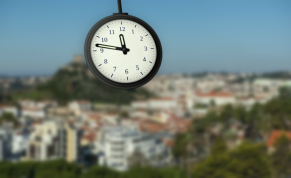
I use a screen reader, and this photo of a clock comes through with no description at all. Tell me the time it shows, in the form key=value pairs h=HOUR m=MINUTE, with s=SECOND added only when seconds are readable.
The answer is h=11 m=47
